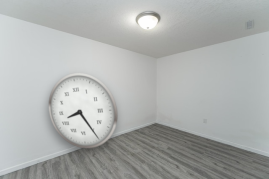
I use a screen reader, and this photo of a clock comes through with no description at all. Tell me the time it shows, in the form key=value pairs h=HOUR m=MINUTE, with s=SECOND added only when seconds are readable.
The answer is h=8 m=25
